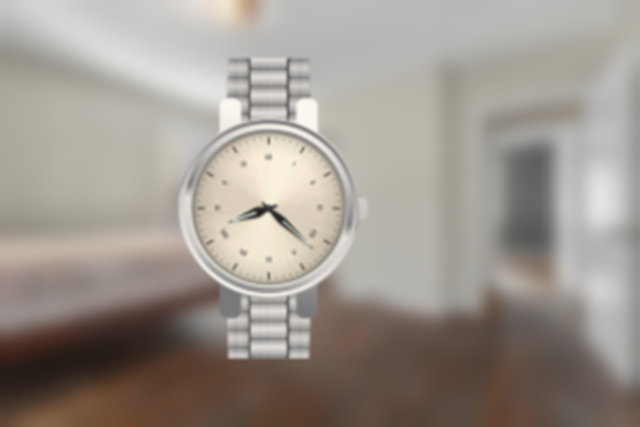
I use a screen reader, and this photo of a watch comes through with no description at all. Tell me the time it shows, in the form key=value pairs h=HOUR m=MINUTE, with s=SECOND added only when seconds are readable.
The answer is h=8 m=22
